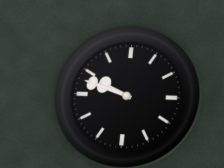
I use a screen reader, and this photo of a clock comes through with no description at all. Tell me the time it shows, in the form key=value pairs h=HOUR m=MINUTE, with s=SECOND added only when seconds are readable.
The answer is h=9 m=48
